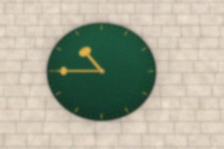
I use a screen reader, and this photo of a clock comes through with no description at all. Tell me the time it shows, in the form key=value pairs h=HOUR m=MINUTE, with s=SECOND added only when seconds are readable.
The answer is h=10 m=45
